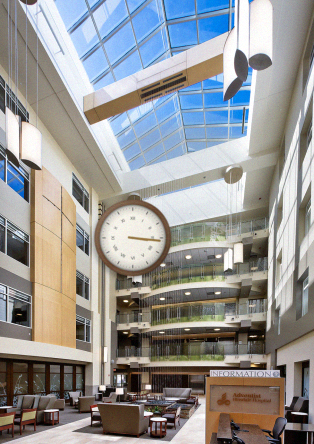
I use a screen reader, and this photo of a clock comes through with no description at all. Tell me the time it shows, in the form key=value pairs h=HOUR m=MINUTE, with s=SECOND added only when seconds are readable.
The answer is h=3 m=16
